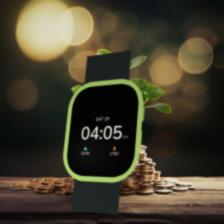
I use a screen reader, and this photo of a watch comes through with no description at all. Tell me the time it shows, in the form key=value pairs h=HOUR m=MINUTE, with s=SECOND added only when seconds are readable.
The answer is h=4 m=5
